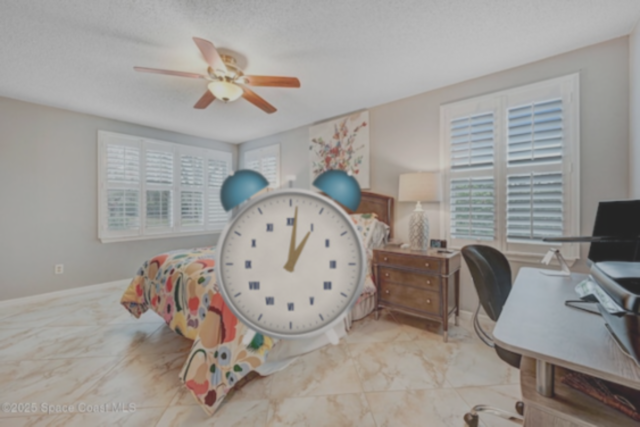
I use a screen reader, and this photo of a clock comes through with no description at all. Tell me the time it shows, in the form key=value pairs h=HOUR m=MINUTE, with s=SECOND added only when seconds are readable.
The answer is h=1 m=1
